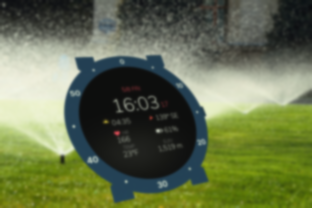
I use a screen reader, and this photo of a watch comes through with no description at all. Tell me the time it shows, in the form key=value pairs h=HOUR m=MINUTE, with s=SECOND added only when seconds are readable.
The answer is h=16 m=3
